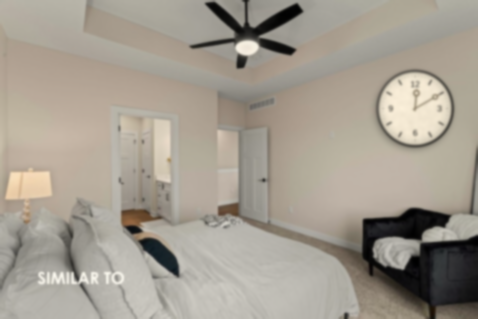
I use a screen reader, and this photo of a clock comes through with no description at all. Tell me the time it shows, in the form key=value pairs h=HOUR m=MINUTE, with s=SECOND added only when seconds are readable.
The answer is h=12 m=10
